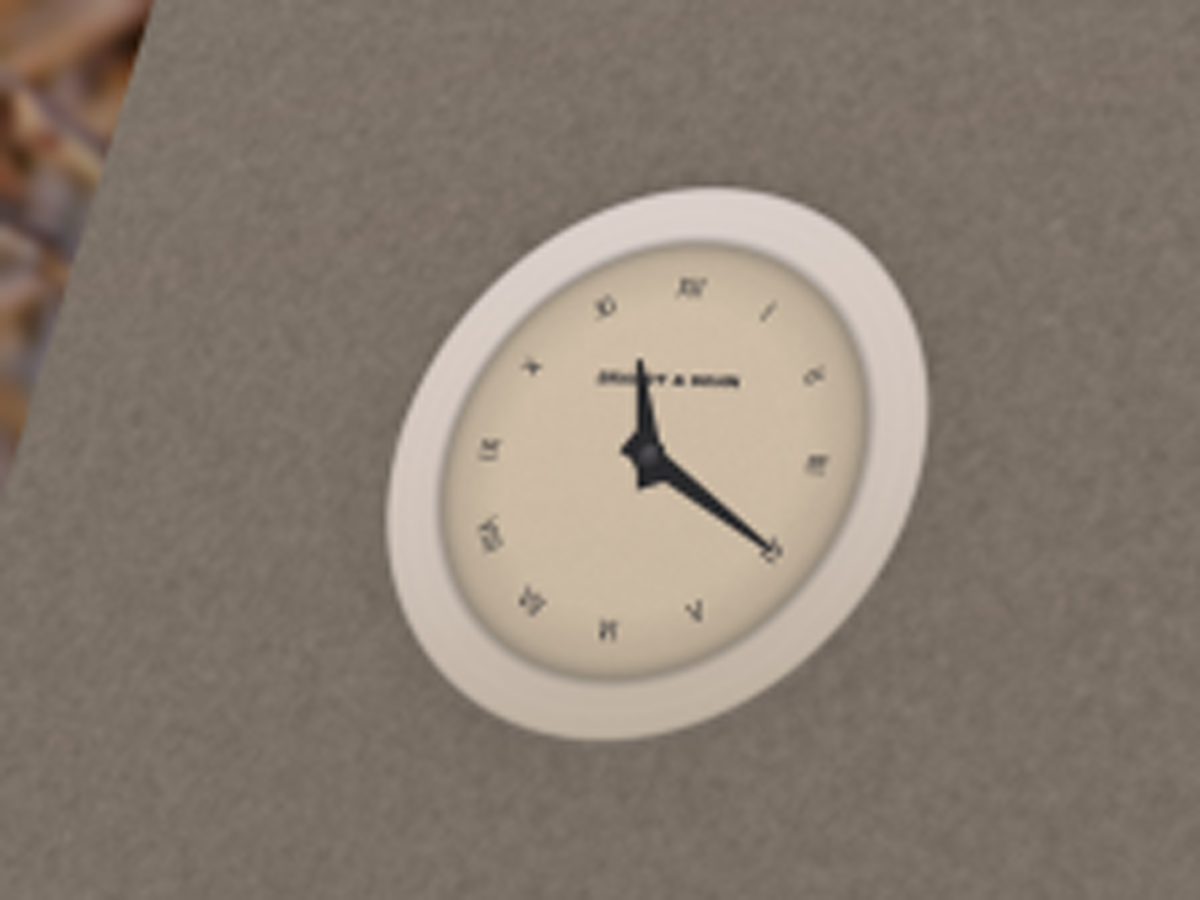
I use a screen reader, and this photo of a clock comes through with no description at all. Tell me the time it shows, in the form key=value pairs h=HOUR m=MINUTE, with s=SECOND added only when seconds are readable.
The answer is h=11 m=20
